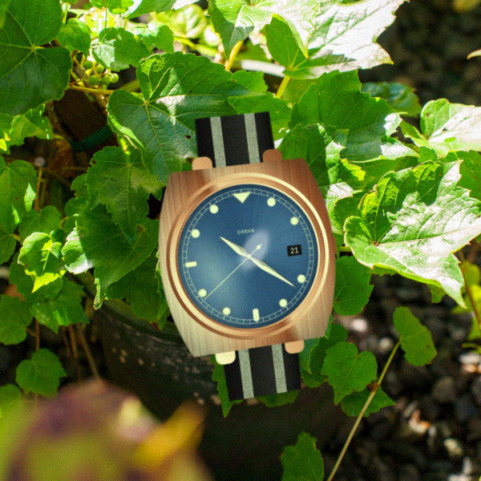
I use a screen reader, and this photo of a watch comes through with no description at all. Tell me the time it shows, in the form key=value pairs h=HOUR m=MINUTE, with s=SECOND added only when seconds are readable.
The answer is h=10 m=21 s=39
